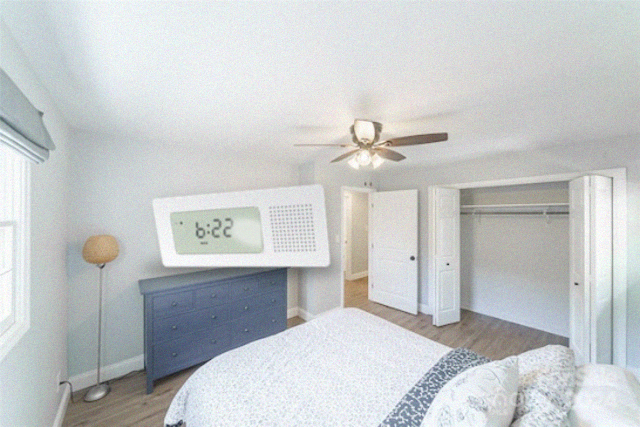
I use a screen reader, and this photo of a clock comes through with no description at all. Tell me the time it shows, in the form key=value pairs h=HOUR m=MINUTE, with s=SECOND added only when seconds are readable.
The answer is h=6 m=22
